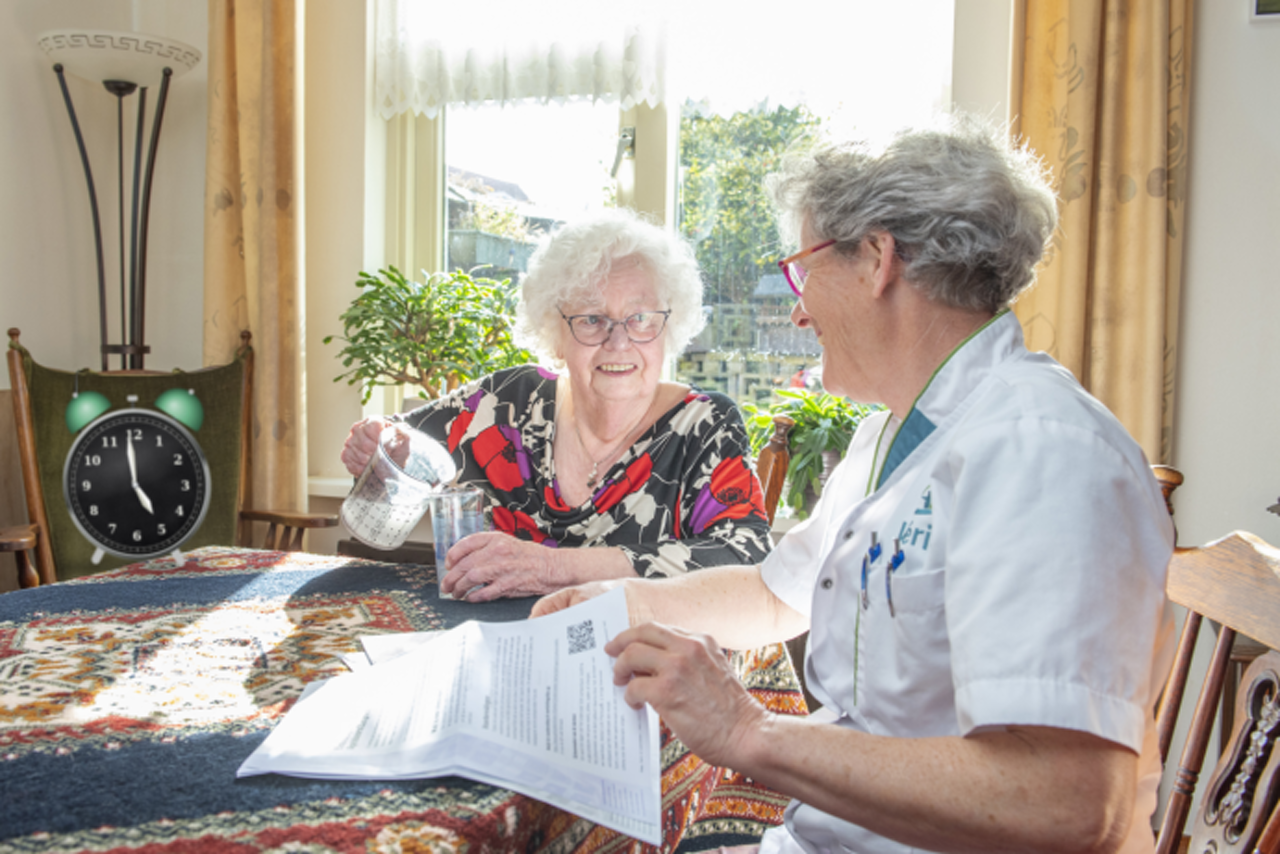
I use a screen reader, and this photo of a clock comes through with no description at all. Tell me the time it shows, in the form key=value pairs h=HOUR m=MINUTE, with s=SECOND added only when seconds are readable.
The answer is h=4 m=59
